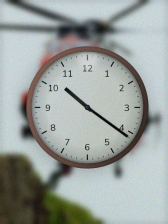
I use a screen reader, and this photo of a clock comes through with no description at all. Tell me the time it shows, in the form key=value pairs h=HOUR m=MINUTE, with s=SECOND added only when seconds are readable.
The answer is h=10 m=21
